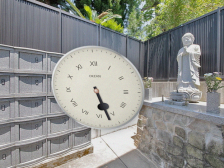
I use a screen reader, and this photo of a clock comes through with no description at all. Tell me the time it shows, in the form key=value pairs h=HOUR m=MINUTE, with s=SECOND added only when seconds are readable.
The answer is h=5 m=27
